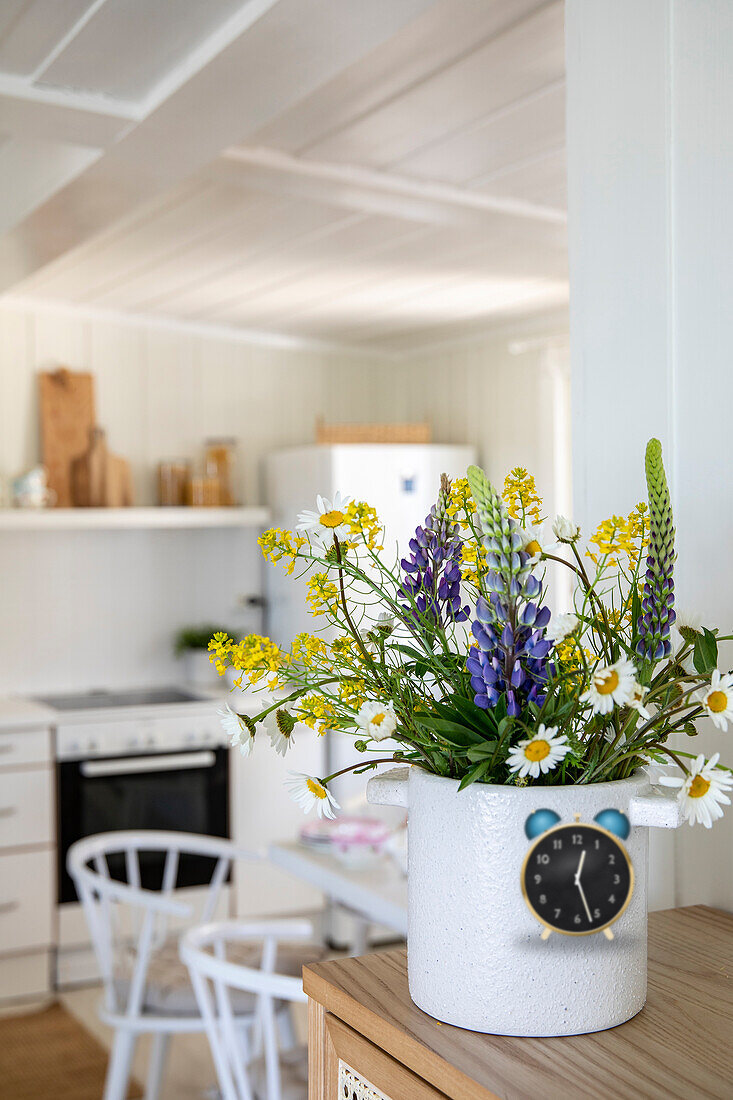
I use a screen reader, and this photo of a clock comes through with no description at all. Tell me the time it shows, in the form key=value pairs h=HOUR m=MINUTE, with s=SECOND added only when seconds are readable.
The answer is h=12 m=27
